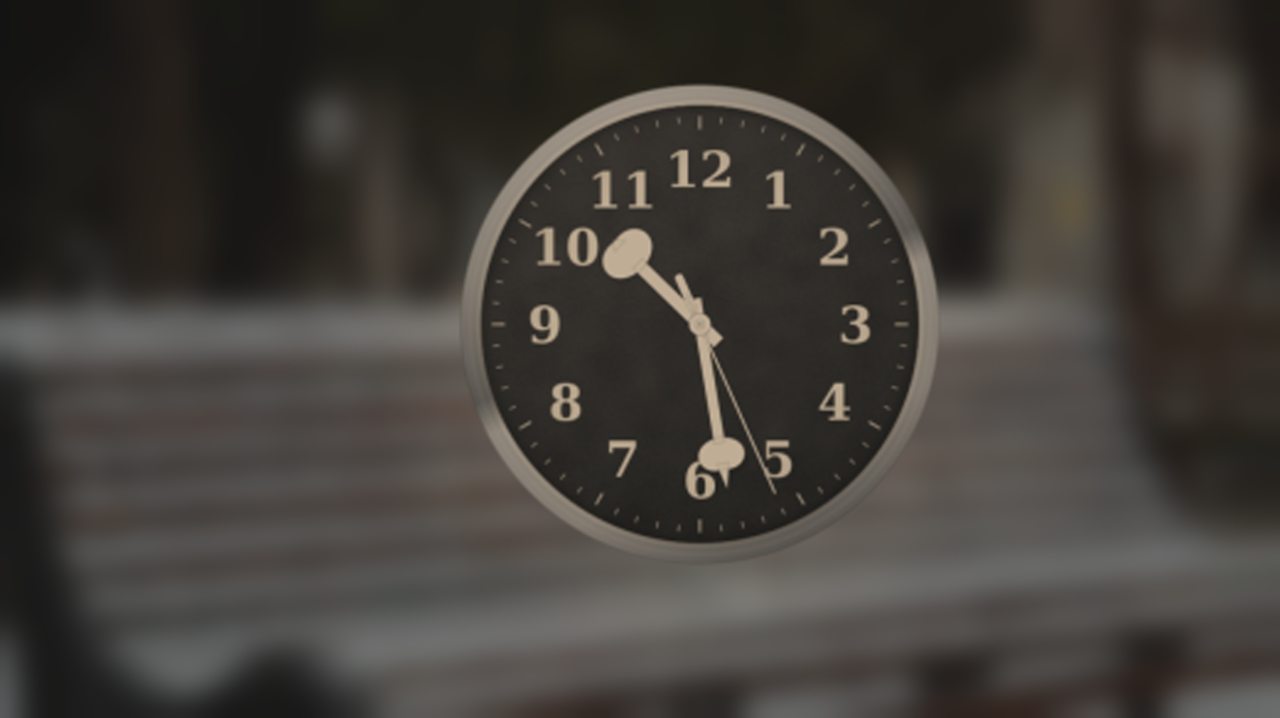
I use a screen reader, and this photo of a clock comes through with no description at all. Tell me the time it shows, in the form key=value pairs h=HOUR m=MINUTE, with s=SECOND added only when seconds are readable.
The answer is h=10 m=28 s=26
